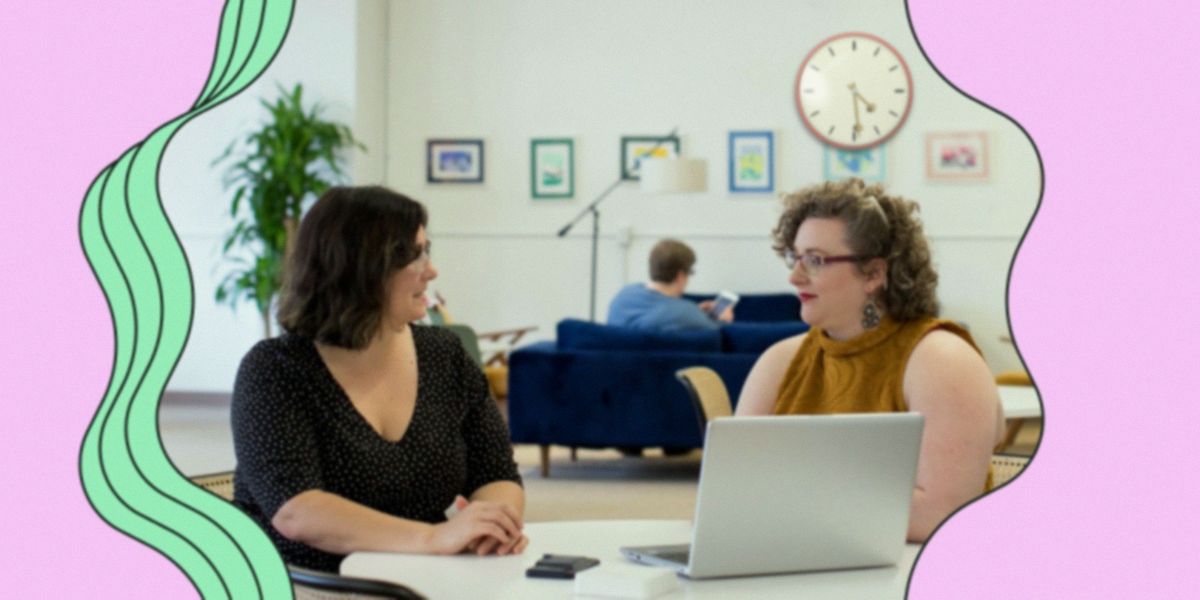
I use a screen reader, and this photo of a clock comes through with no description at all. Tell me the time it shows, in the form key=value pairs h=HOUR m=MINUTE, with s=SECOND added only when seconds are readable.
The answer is h=4 m=29
